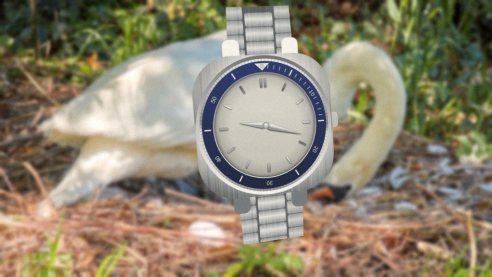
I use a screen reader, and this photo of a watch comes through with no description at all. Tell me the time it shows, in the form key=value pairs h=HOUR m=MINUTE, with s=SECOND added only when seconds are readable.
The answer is h=9 m=18
